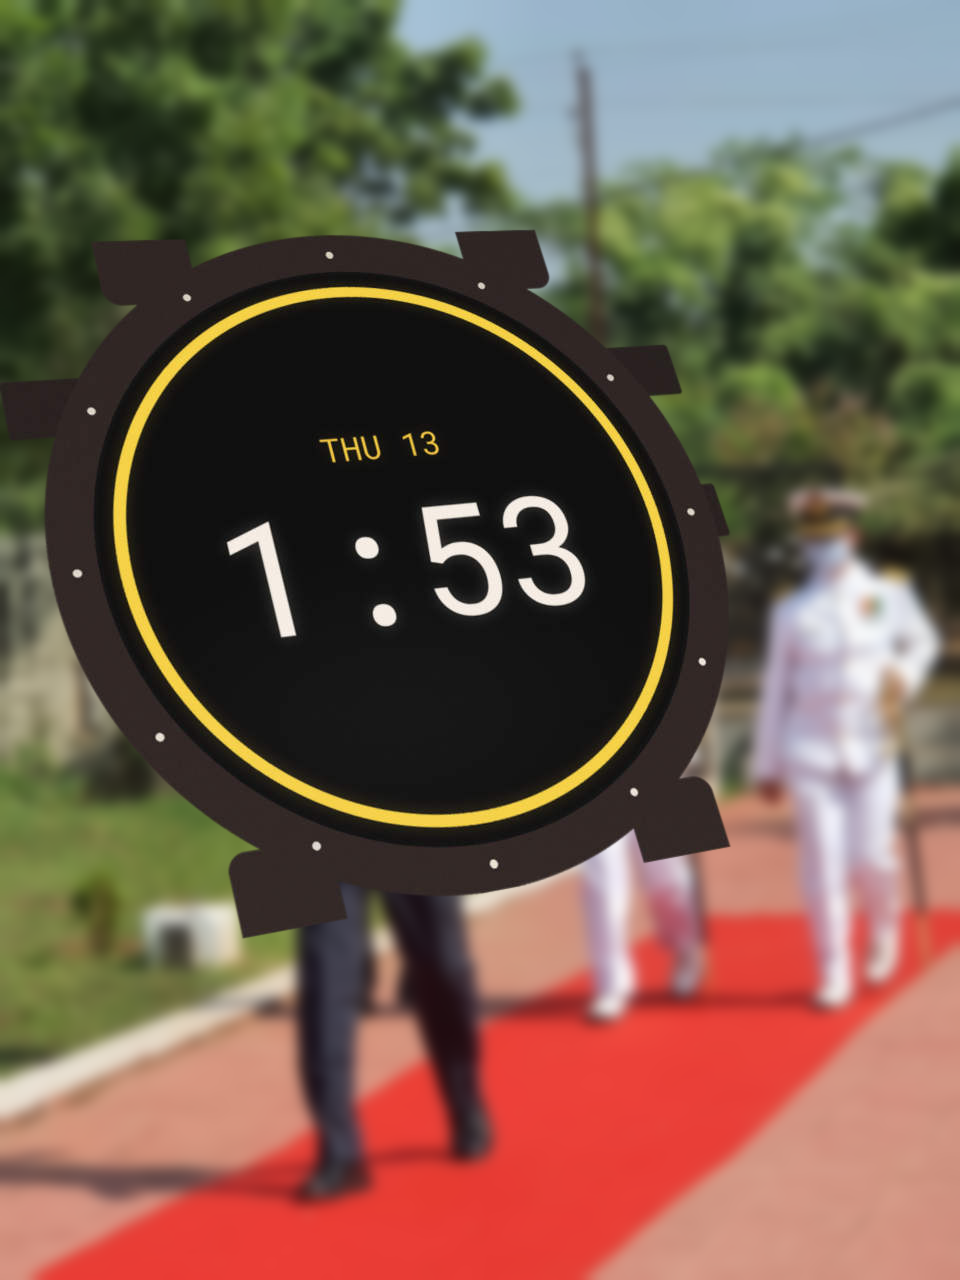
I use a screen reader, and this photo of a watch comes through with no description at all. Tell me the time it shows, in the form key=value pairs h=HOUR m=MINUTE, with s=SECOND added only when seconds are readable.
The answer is h=1 m=53
